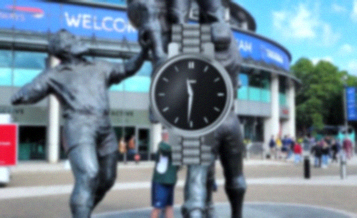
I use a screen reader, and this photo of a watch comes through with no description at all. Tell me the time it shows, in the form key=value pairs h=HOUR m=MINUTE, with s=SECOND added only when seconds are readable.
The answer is h=11 m=31
